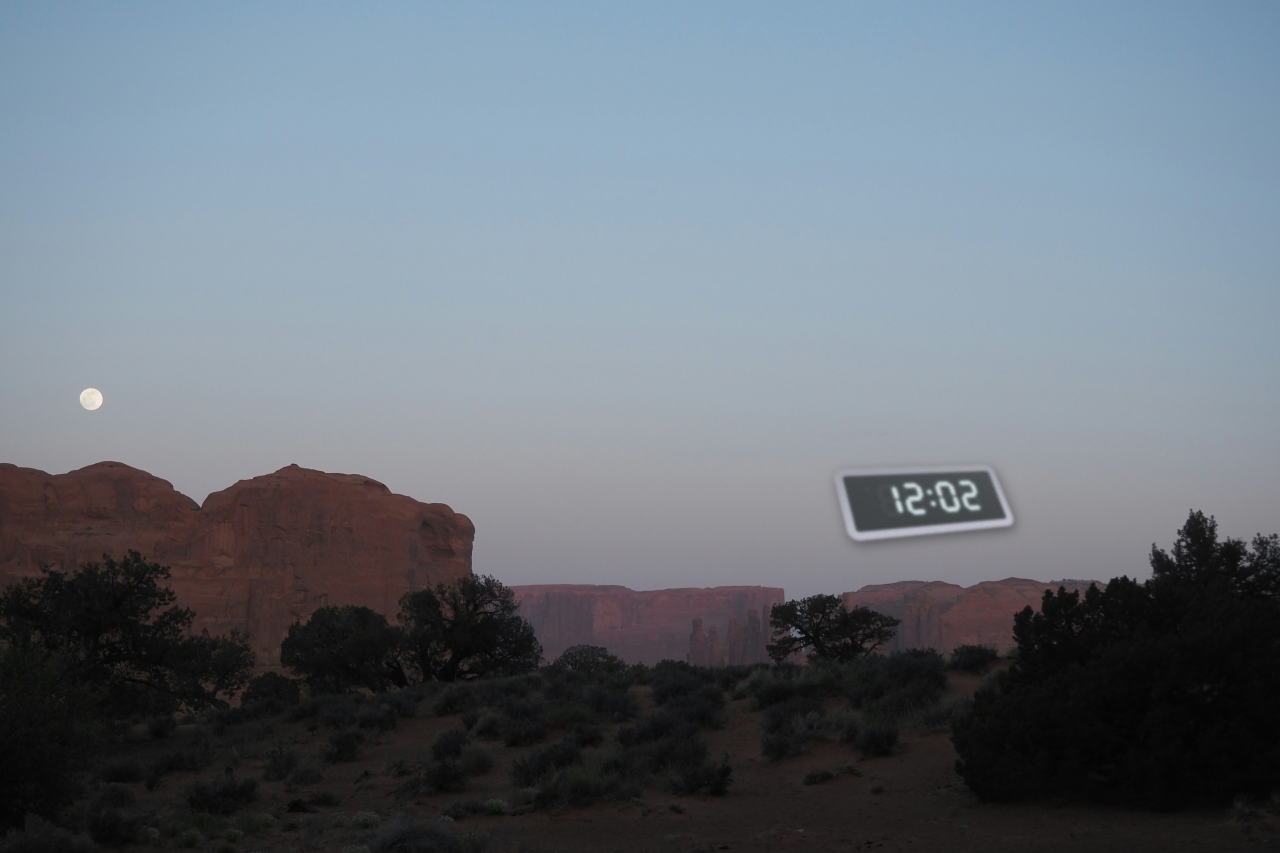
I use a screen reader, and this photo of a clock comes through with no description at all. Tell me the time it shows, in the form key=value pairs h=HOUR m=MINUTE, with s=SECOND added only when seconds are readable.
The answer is h=12 m=2
